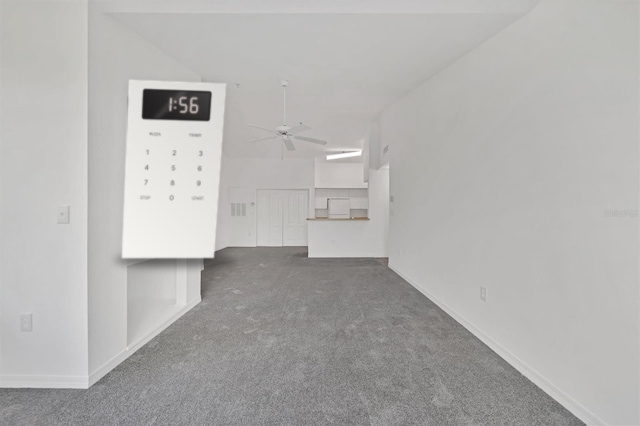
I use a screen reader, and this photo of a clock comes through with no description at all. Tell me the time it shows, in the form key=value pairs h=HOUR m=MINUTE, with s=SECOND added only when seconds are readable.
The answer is h=1 m=56
